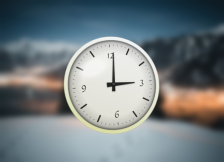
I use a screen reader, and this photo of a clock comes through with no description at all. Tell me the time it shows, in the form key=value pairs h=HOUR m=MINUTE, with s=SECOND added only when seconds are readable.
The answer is h=3 m=1
